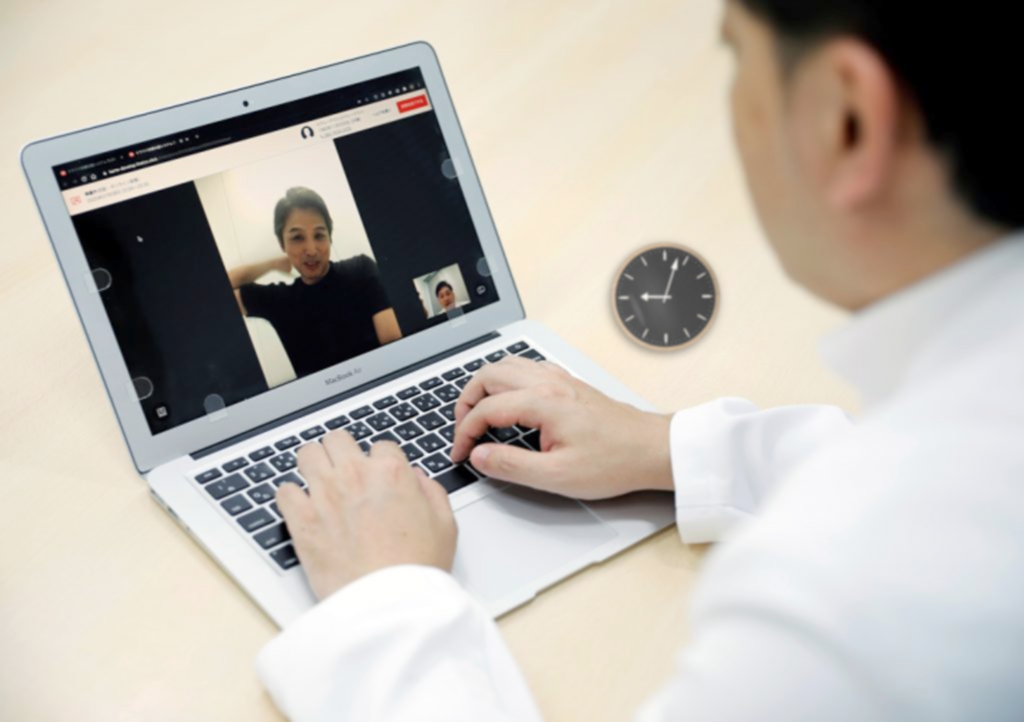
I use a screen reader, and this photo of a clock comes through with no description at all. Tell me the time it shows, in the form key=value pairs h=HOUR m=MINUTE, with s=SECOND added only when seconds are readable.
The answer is h=9 m=3
